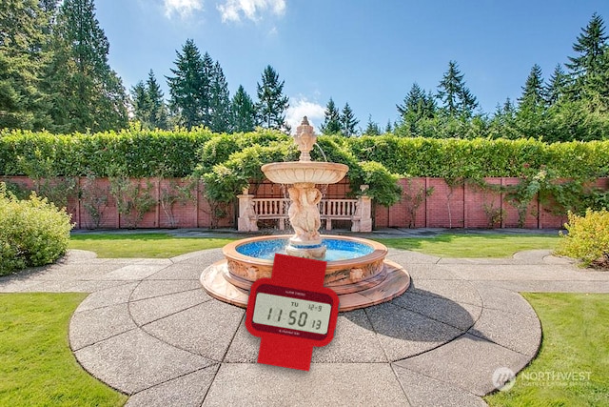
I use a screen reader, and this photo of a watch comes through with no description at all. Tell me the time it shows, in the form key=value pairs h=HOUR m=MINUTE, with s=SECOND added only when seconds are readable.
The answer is h=11 m=50 s=13
